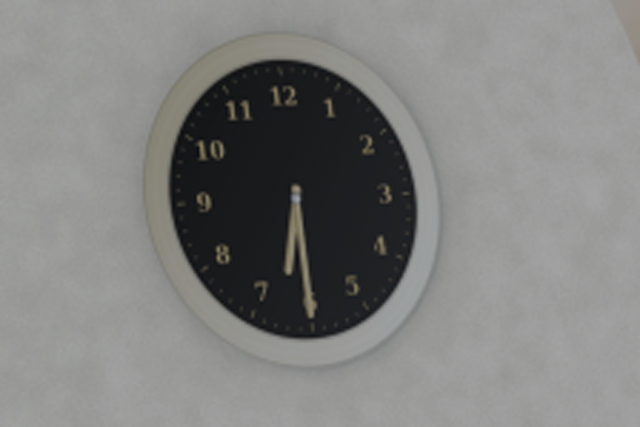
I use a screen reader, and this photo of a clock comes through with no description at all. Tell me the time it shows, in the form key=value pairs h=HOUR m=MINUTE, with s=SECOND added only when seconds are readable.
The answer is h=6 m=30
